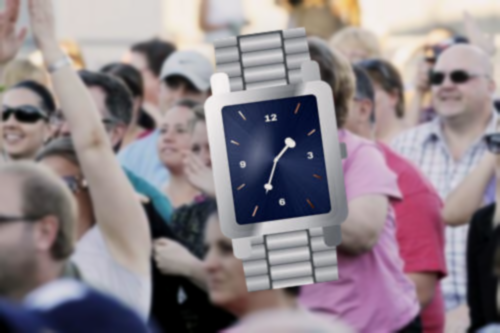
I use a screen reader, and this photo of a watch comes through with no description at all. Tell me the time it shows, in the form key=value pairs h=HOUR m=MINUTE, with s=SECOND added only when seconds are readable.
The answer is h=1 m=34
